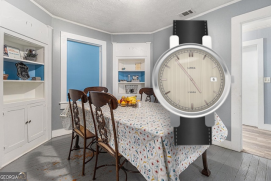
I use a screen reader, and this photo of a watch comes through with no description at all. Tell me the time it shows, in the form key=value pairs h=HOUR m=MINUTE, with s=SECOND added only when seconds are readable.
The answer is h=4 m=54
